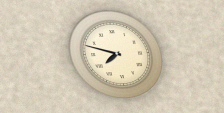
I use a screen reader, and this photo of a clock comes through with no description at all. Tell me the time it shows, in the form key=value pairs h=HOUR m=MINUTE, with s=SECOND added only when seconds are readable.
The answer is h=7 m=48
